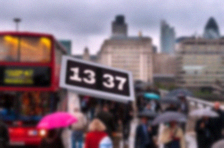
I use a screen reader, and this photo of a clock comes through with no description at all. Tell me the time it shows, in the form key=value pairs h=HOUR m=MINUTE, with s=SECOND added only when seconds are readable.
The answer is h=13 m=37
